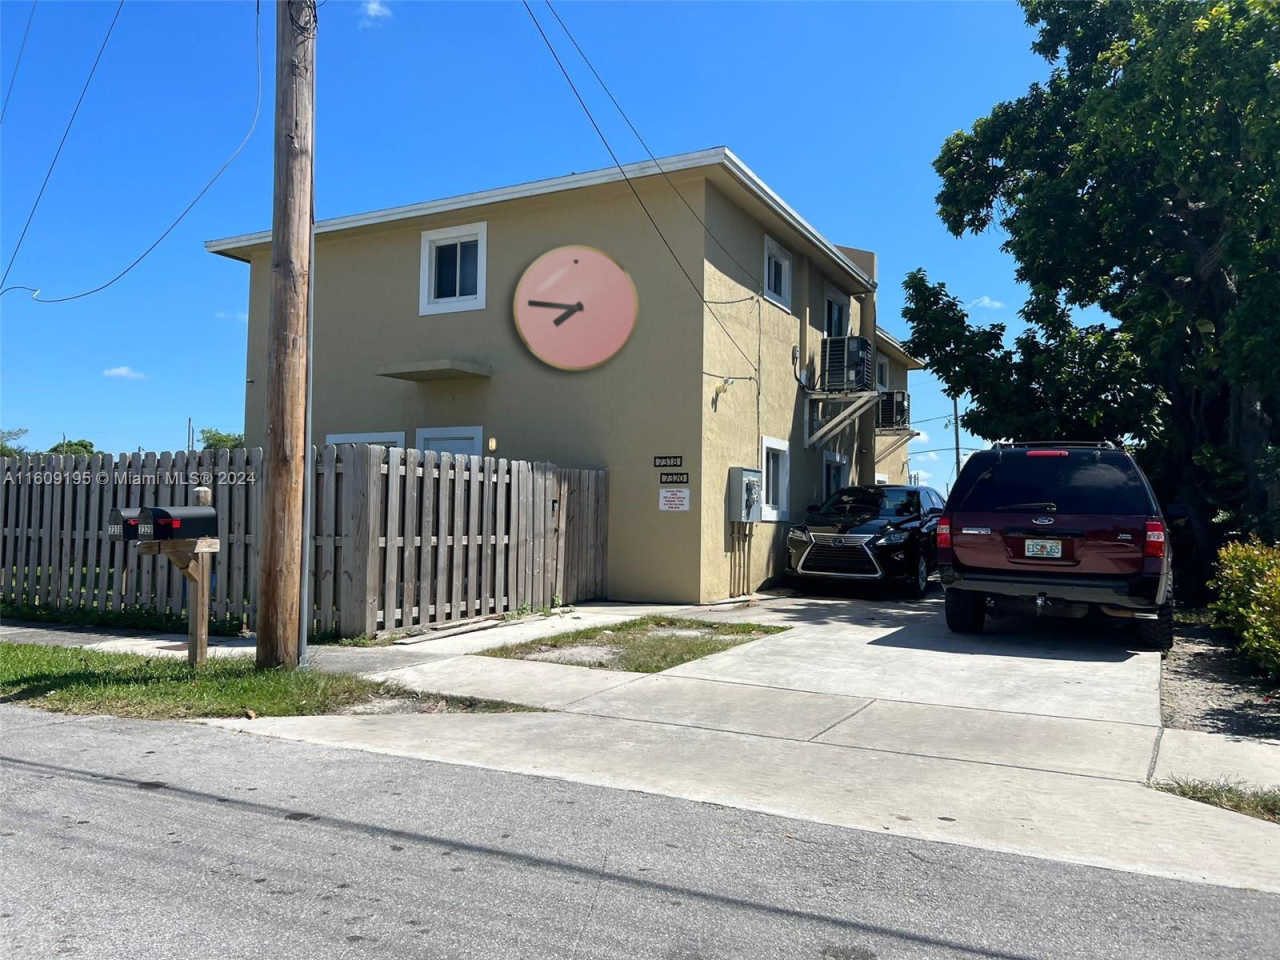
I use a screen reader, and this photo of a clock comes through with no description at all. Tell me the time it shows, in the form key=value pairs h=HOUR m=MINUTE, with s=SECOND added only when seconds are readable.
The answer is h=7 m=46
